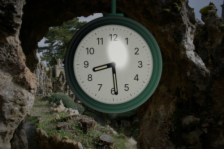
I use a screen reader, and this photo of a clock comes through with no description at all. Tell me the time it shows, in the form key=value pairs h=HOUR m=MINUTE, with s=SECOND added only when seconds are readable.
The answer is h=8 m=29
